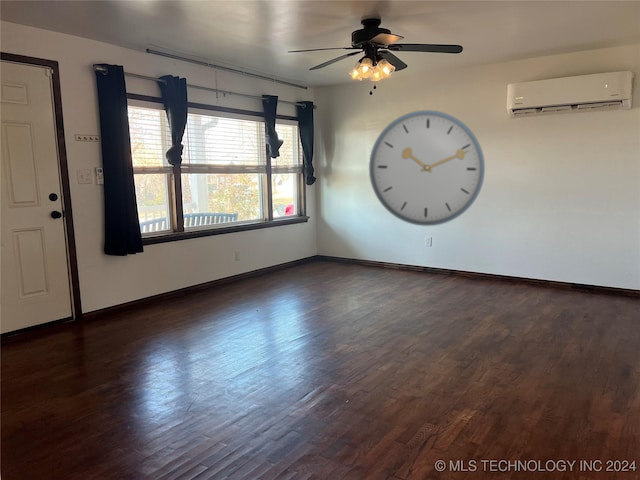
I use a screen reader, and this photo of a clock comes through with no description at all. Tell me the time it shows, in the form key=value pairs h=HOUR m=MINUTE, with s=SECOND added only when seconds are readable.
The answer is h=10 m=11
